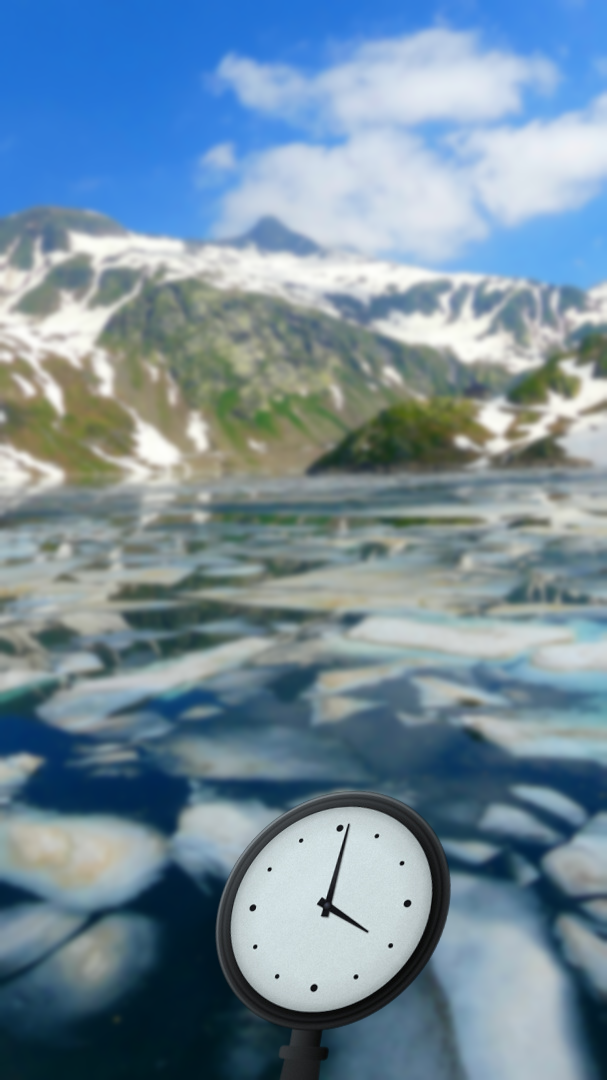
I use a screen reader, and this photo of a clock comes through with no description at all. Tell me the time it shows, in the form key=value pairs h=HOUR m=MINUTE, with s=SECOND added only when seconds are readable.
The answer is h=4 m=1
